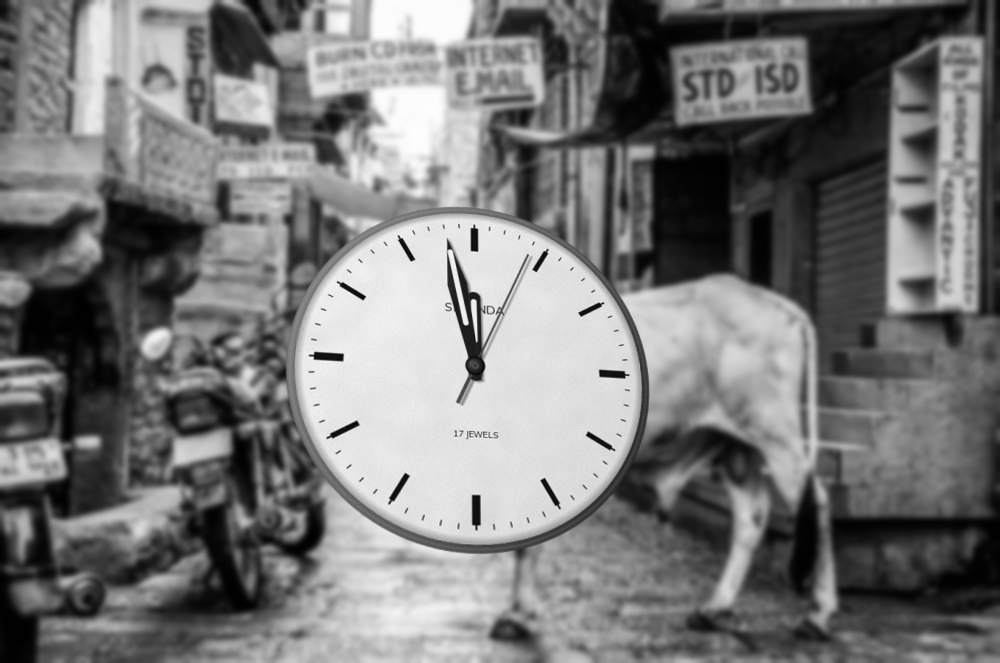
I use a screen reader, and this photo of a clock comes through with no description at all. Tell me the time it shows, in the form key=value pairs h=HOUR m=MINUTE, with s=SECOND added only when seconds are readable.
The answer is h=11 m=58 s=4
